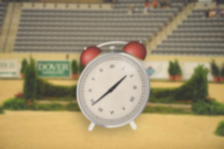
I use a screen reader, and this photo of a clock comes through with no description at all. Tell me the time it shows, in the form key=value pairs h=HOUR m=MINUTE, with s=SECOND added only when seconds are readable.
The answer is h=1 m=39
